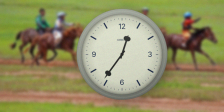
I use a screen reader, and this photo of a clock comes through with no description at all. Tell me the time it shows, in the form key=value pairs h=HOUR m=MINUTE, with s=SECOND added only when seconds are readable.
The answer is h=12 m=36
